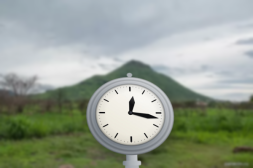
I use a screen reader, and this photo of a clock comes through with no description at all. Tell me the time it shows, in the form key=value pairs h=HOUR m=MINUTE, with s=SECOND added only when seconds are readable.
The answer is h=12 m=17
